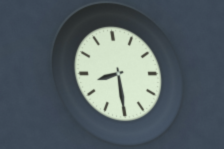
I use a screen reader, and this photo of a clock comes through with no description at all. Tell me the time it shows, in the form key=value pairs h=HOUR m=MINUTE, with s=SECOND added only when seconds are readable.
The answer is h=8 m=30
